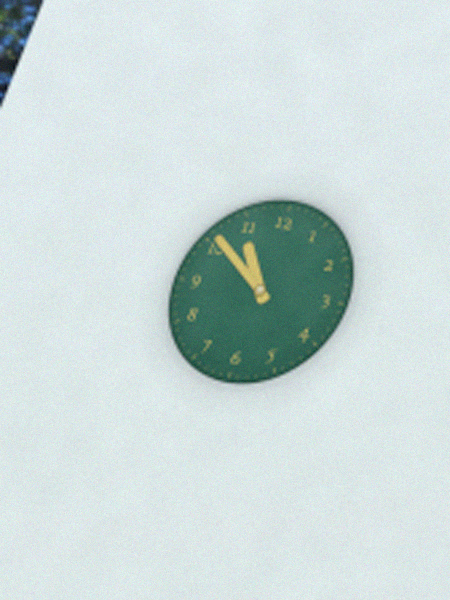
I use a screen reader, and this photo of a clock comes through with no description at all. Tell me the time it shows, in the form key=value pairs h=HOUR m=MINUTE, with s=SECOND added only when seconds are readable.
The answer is h=10 m=51
